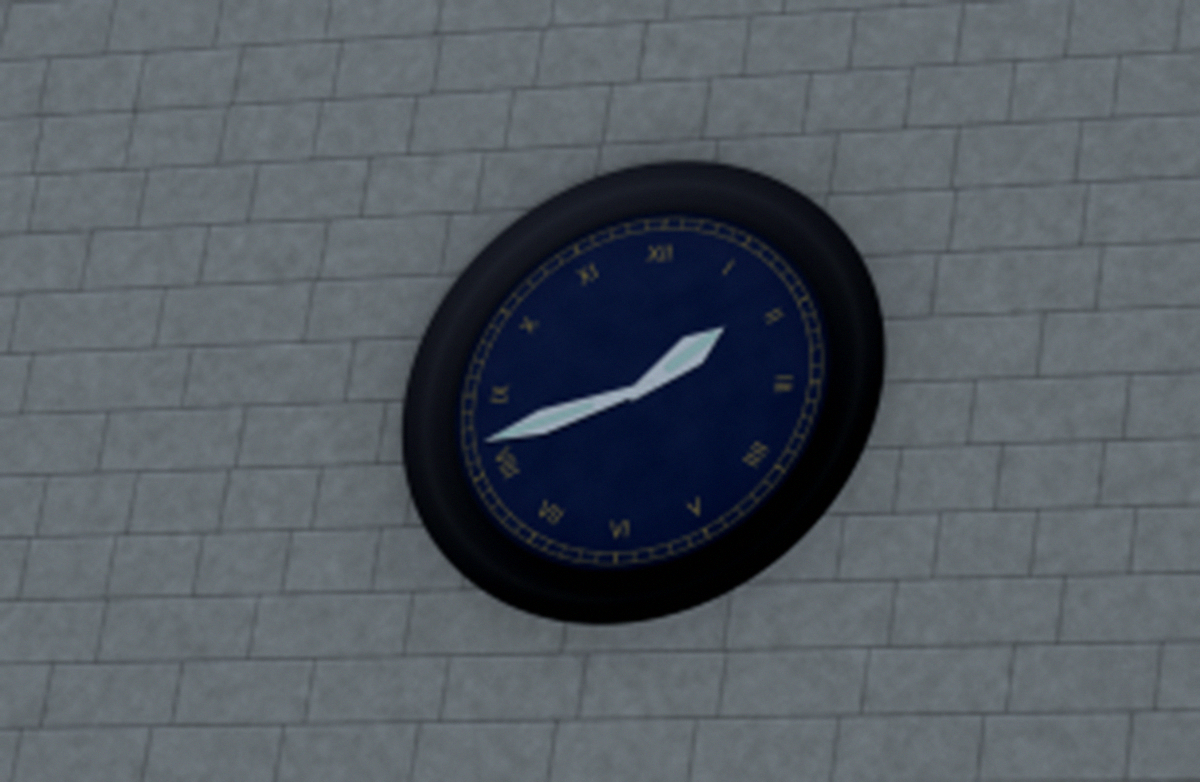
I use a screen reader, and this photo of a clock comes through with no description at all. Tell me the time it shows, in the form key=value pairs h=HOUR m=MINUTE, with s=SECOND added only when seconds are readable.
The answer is h=1 m=42
